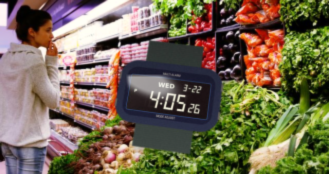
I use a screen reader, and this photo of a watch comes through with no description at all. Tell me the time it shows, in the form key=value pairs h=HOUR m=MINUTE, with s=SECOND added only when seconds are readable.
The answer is h=4 m=5
